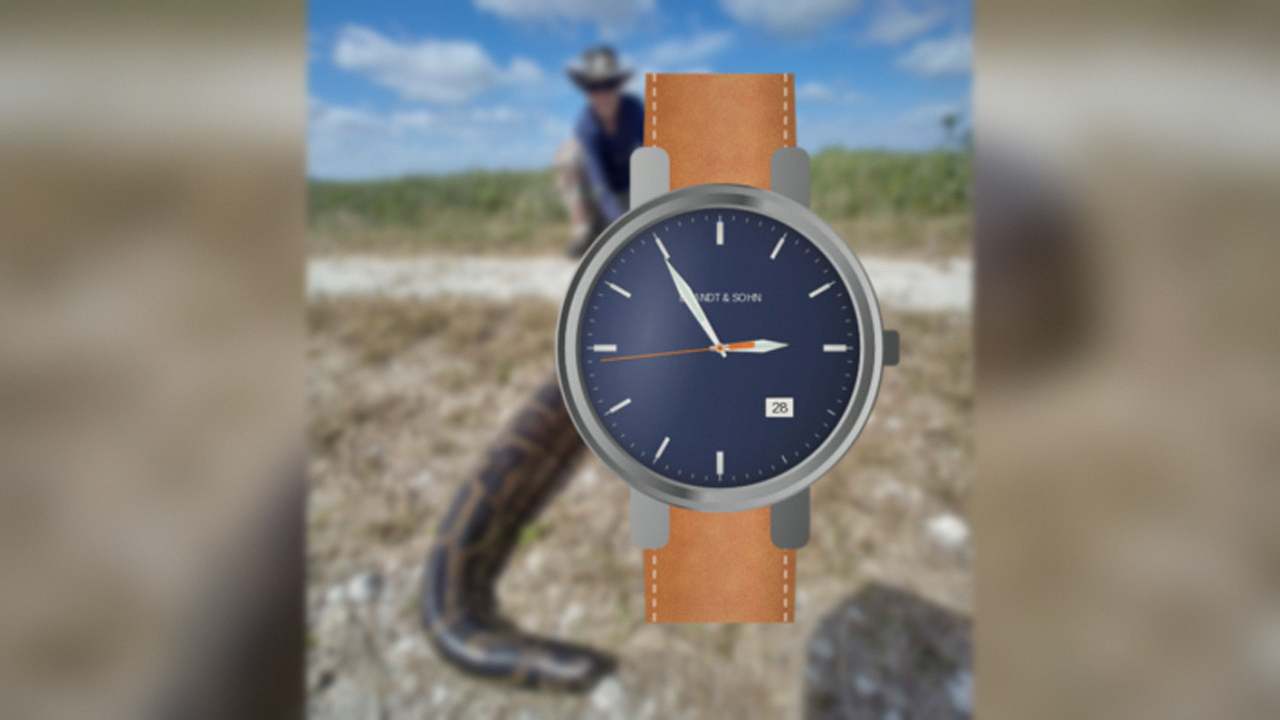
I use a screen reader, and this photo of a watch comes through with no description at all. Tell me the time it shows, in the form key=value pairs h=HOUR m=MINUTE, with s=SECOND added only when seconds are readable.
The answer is h=2 m=54 s=44
